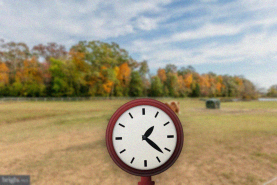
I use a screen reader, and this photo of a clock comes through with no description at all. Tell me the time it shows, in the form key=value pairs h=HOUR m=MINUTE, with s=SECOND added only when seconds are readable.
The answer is h=1 m=22
